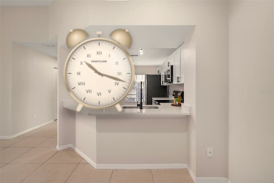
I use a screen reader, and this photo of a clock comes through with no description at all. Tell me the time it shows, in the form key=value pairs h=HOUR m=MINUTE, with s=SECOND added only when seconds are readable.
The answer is h=10 m=18
